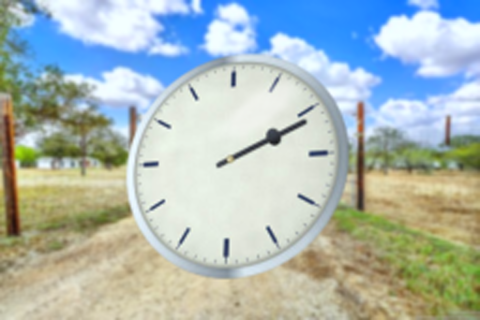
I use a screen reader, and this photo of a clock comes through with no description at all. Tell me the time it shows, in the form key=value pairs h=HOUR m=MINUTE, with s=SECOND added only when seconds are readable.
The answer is h=2 m=11
